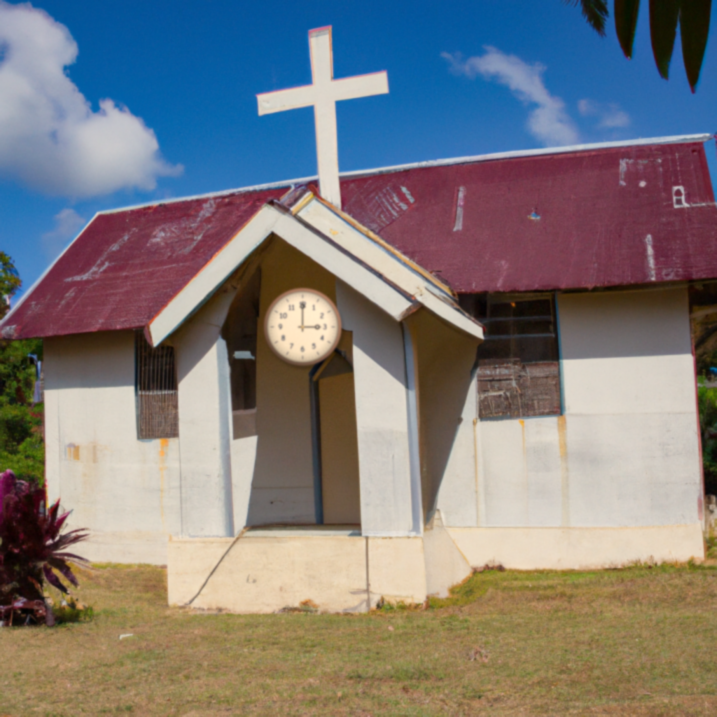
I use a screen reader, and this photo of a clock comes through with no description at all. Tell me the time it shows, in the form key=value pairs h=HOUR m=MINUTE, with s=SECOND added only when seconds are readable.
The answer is h=3 m=0
